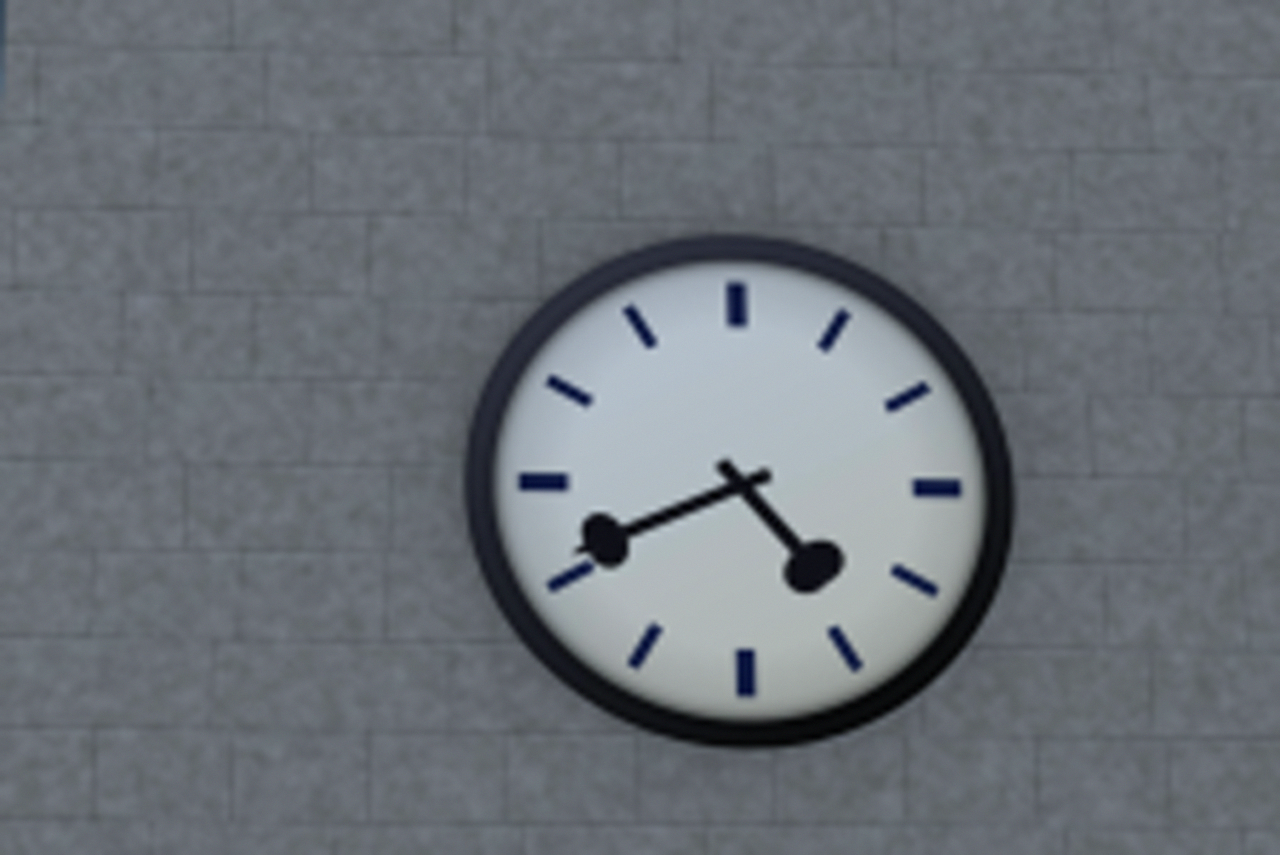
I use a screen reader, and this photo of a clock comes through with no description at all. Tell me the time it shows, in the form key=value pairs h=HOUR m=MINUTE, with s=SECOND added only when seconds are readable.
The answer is h=4 m=41
